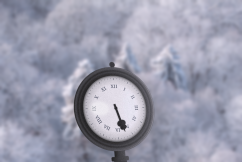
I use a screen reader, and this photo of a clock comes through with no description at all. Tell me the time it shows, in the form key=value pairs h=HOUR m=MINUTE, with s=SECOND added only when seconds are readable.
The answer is h=5 m=27
